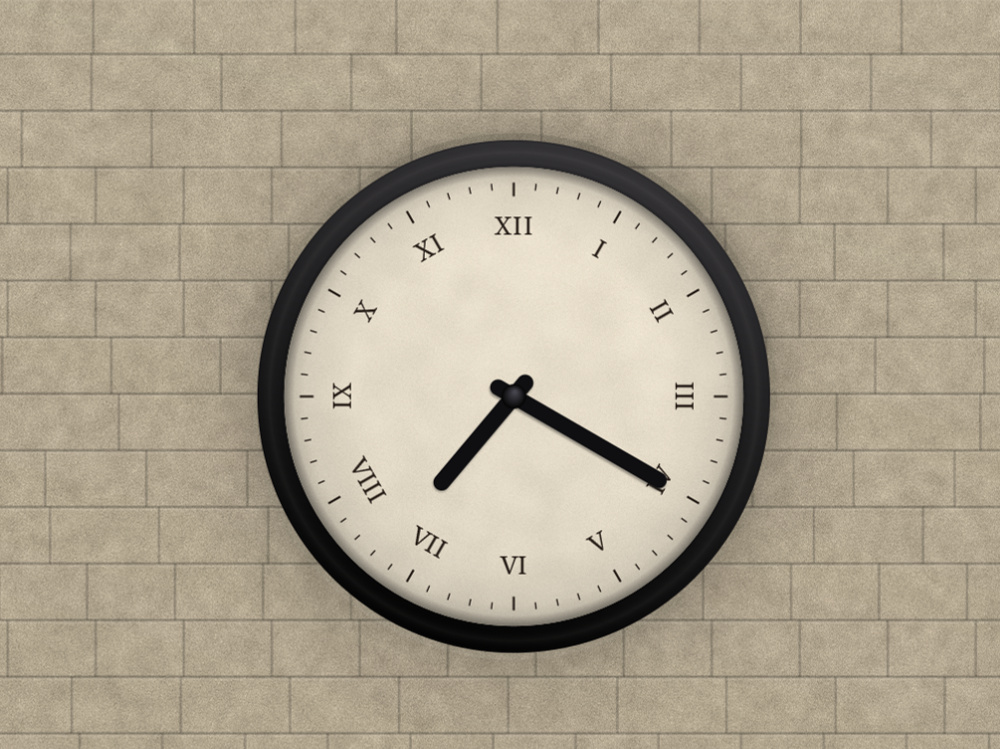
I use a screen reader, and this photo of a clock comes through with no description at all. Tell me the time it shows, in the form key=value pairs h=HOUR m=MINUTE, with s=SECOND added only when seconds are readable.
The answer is h=7 m=20
